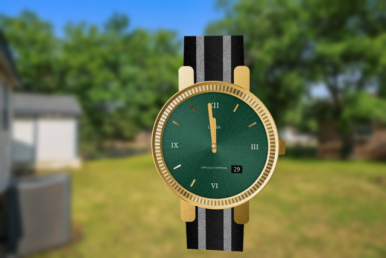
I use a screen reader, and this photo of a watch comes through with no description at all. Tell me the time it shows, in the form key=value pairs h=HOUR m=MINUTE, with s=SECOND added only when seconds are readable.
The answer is h=11 m=59
